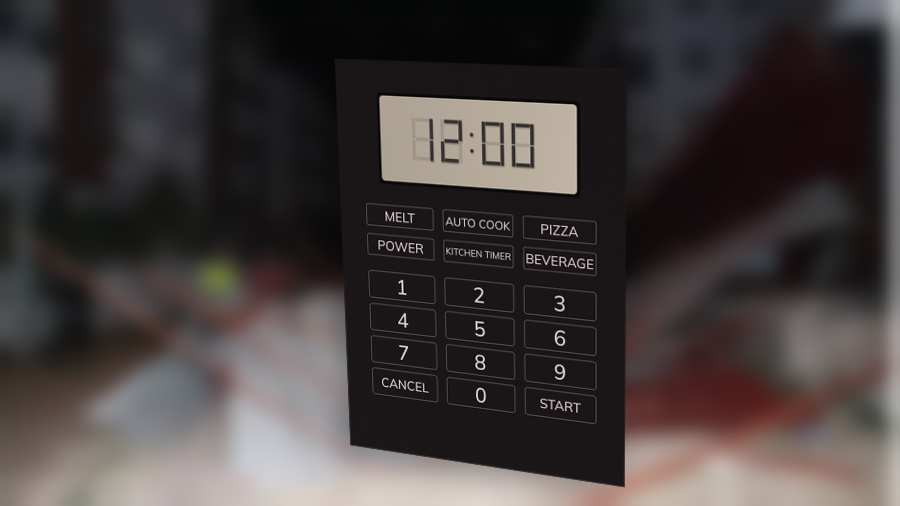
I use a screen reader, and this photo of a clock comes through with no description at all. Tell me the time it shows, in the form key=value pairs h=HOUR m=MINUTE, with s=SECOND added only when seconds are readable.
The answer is h=12 m=0
